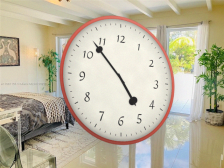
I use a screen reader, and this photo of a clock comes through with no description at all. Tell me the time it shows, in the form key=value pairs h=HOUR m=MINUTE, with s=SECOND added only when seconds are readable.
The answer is h=4 m=53
